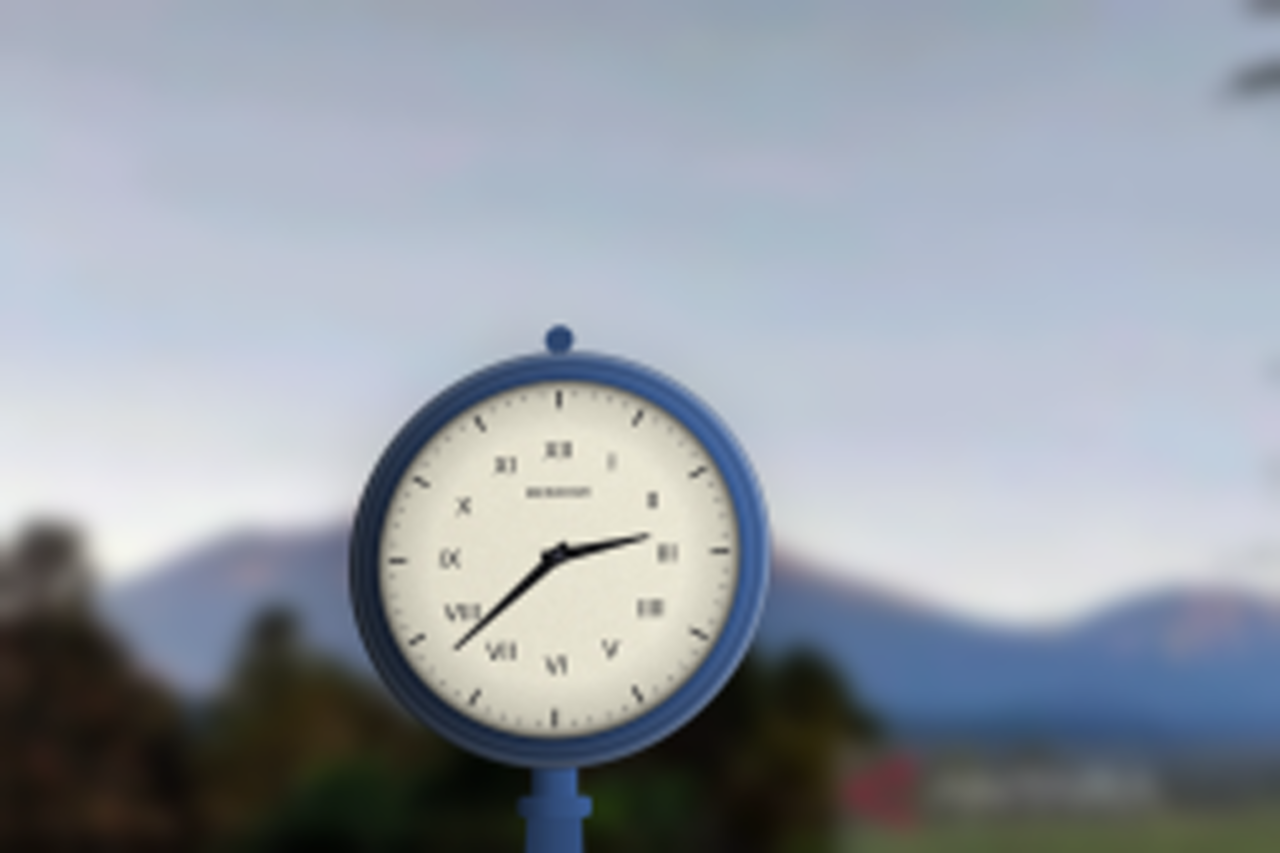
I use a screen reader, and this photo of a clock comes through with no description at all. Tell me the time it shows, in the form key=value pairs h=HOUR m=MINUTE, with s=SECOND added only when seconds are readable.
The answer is h=2 m=38
